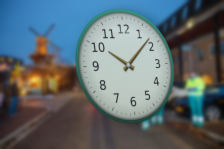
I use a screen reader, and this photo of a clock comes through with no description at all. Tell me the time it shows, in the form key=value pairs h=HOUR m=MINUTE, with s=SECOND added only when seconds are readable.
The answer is h=10 m=8
